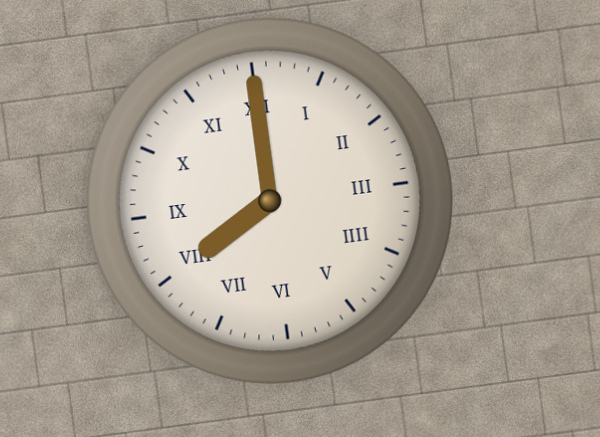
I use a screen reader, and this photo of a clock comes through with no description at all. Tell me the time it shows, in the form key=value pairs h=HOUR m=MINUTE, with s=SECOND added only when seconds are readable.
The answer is h=8 m=0
